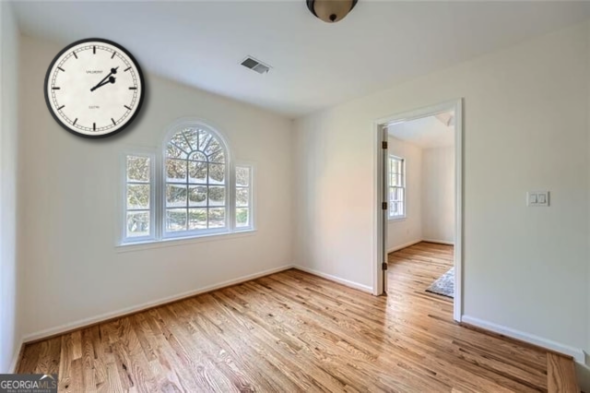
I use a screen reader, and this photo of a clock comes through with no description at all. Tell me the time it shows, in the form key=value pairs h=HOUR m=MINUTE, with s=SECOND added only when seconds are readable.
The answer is h=2 m=8
